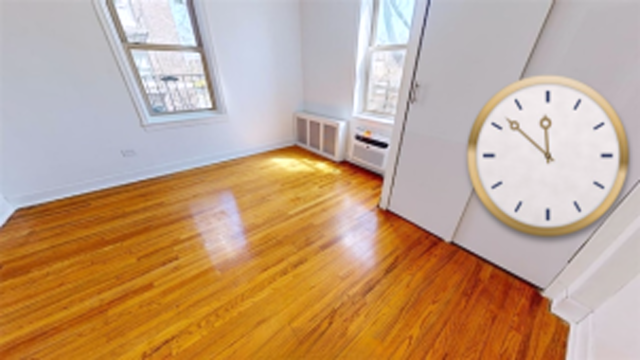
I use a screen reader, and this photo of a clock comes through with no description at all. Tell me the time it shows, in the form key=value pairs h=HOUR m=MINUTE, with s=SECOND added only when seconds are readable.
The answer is h=11 m=52
